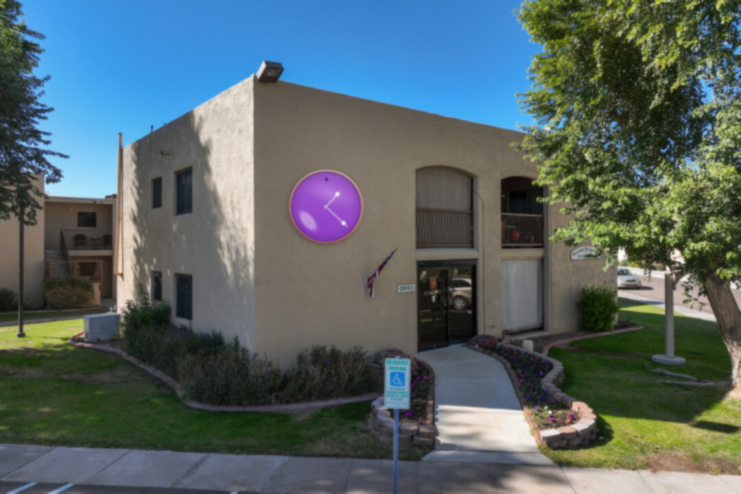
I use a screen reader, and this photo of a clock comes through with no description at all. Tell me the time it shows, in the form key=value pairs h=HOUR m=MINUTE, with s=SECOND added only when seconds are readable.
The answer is h=1 m=22
